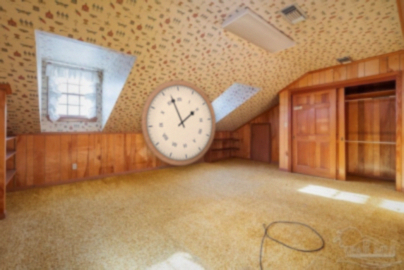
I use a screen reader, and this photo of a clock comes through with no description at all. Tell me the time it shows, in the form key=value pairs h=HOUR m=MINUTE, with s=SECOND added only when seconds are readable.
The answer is h=1 m=57
